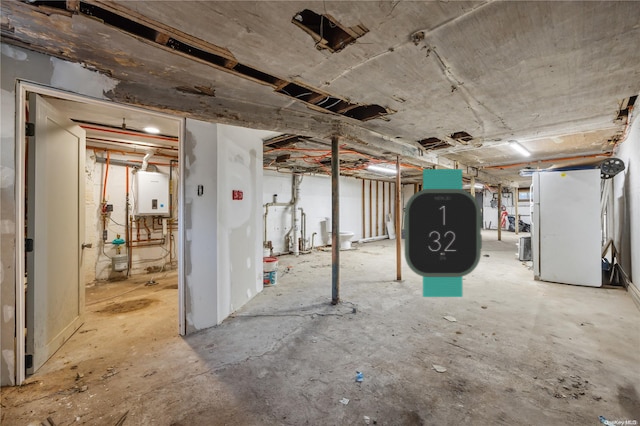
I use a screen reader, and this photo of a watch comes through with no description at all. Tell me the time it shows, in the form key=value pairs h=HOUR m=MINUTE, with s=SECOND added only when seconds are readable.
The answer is h=1 m=32
